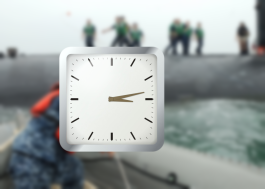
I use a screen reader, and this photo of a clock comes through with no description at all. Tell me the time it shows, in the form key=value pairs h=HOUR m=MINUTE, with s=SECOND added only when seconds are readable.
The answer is h=3 m=13
